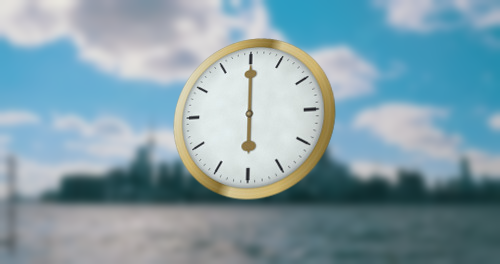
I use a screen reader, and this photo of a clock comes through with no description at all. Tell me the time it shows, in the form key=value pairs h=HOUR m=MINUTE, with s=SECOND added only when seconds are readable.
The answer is h=6 m=0
